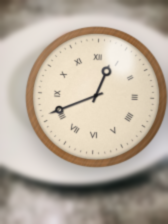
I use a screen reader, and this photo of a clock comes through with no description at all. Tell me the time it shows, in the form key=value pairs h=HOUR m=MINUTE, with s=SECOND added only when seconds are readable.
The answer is h=12 m=41
